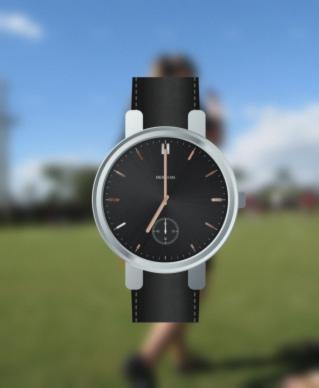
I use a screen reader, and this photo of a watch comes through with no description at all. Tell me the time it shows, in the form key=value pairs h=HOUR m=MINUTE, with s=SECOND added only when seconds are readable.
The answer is h=7 m=0
